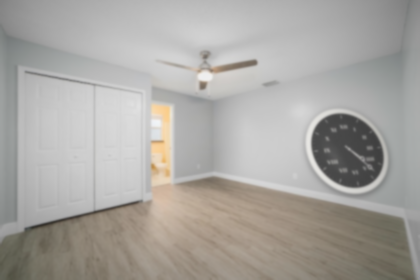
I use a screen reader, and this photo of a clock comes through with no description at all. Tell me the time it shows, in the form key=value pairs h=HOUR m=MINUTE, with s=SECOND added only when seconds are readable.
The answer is h=4 m=23
